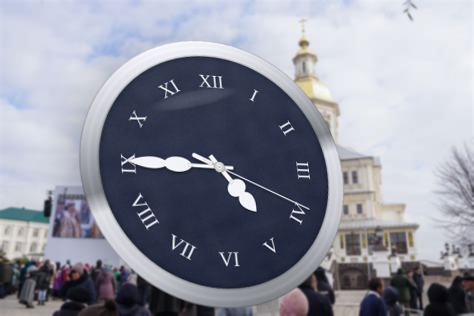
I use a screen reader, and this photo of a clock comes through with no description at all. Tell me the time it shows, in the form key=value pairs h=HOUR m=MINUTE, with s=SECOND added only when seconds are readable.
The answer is h=4 m=45 s=19
